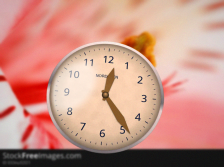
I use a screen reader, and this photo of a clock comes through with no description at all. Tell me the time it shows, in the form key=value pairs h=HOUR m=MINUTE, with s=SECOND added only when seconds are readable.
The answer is h=12 m=24
